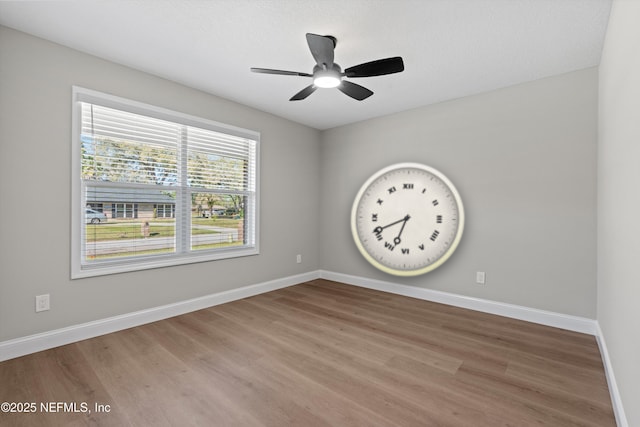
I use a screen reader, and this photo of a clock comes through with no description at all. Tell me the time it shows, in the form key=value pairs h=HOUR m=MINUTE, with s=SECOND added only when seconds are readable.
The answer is h=6 m=41
